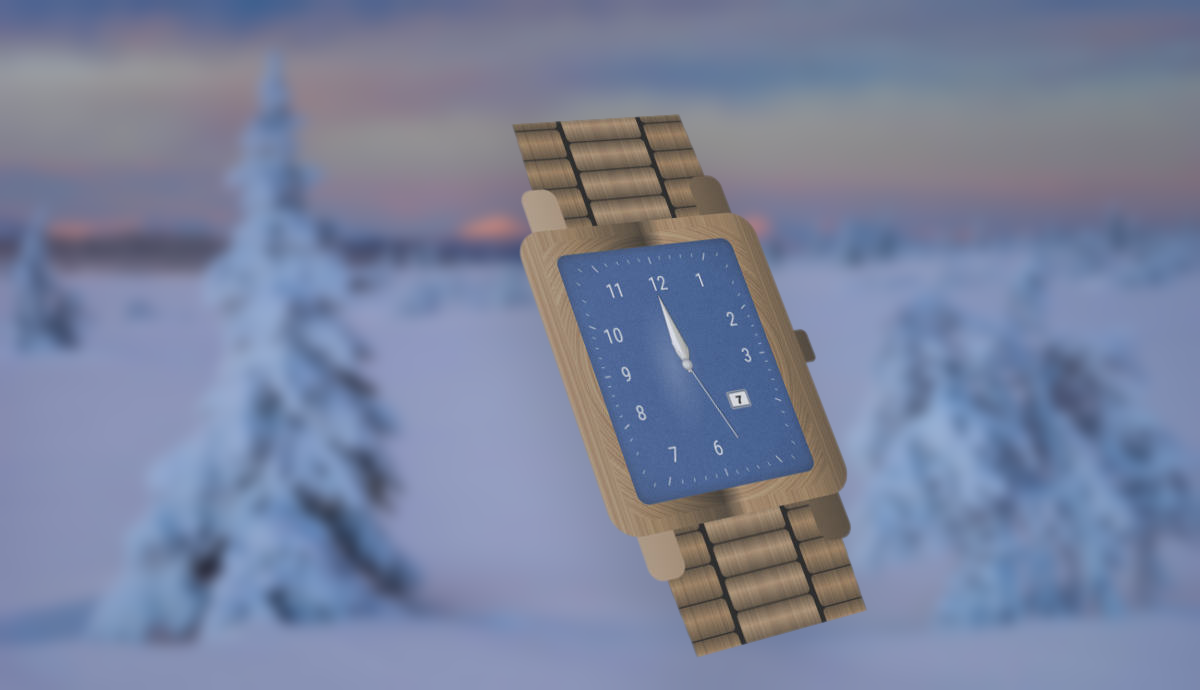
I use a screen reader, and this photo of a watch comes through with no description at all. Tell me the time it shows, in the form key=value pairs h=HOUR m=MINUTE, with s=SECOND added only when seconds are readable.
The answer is h=11 m=59 s=27
